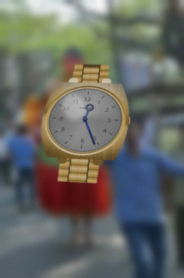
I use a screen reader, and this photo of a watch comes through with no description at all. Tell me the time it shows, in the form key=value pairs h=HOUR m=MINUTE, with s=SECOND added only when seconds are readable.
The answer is h=12 m=26
